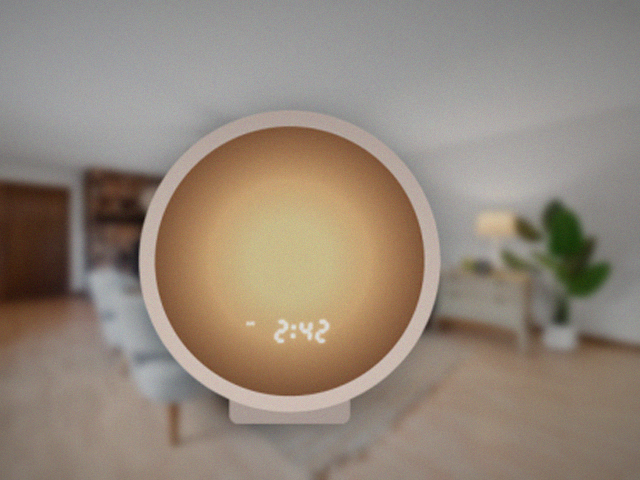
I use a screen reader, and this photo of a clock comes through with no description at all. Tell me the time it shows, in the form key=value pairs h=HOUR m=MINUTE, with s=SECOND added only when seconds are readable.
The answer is h=2 m=42
